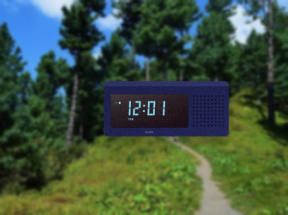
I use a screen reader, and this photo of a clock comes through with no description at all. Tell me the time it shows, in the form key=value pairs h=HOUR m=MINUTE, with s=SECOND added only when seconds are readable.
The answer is h=12 m=1
